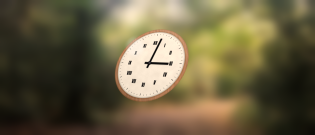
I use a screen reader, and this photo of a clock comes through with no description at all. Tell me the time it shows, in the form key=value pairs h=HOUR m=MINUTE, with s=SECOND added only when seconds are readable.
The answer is h=3 m=2
